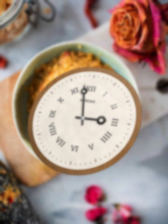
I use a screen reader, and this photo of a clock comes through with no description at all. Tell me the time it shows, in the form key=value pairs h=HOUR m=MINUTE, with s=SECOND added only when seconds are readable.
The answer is h=2 m=58
